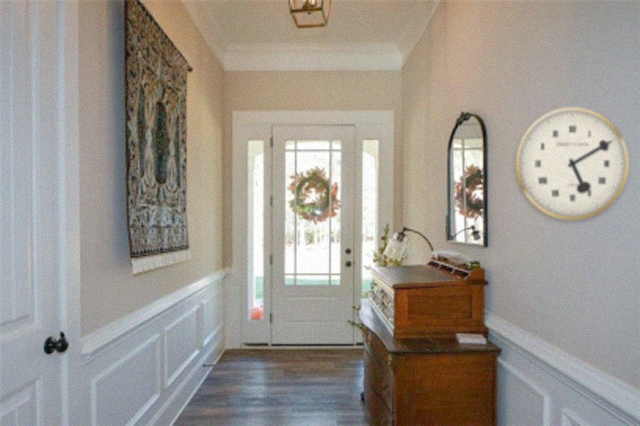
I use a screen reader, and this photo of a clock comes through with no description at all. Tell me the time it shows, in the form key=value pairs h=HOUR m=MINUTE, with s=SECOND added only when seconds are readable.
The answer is h=5 m=10
